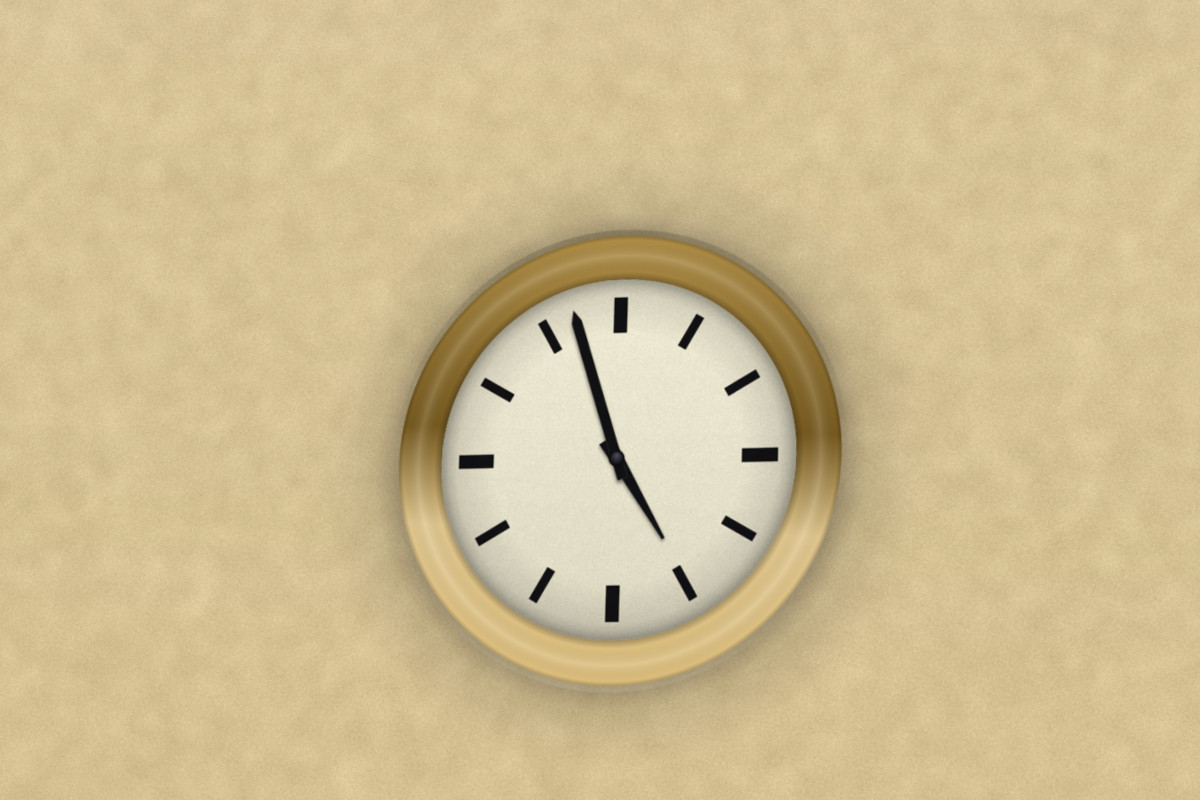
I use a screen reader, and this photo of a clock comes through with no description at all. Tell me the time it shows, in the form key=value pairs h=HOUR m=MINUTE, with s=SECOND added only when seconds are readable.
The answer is h=4 m=57
